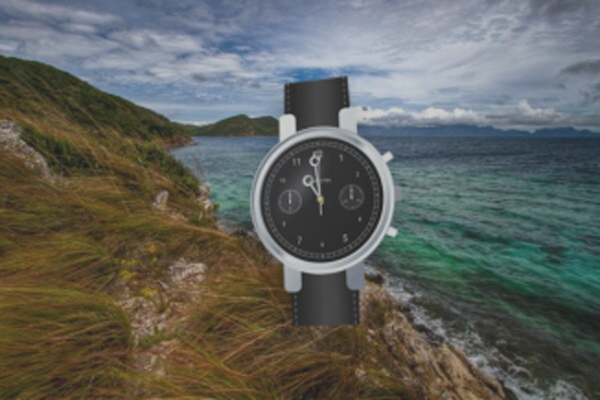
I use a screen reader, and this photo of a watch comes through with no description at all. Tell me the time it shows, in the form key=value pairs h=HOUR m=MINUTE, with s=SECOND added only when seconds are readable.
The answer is h=10 m=59
